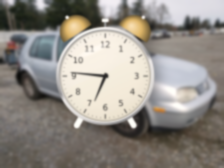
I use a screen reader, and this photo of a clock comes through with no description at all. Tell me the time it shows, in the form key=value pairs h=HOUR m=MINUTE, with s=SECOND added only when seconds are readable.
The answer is h=6 m=46
